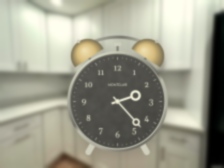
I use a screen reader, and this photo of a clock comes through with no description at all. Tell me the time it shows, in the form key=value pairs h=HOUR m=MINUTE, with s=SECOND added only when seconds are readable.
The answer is h=2 m=23
